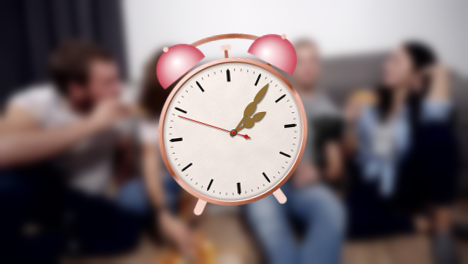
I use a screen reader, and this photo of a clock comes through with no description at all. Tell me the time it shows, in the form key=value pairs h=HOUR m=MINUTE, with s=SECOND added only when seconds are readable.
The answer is h=2 m=6 s=49
